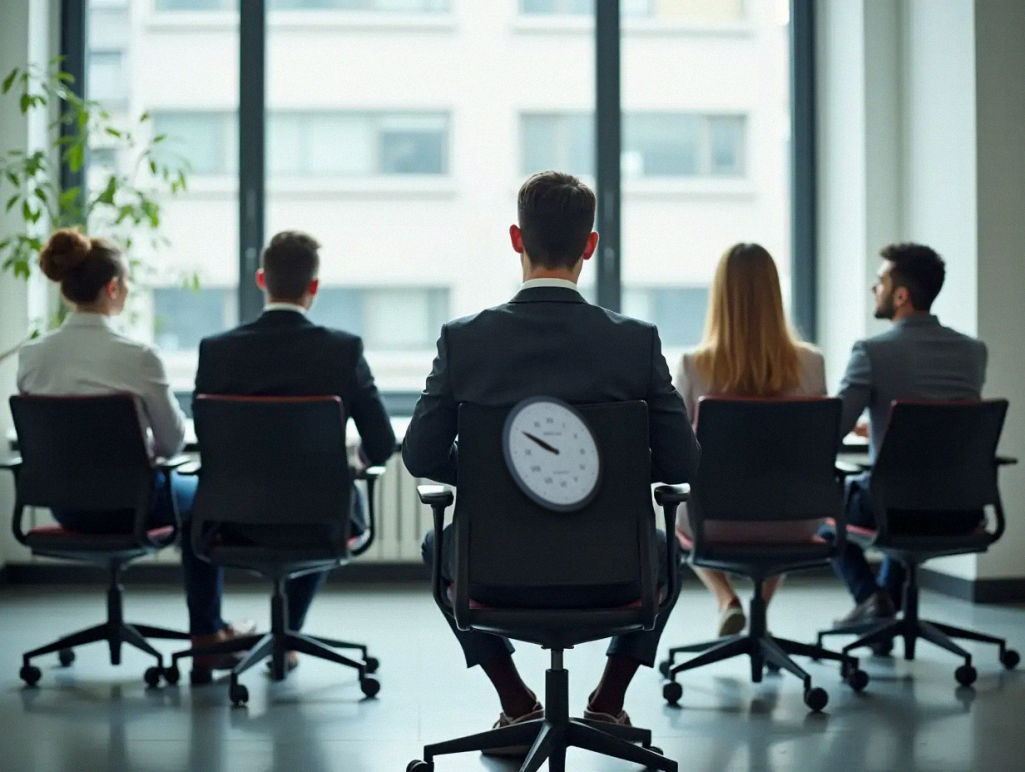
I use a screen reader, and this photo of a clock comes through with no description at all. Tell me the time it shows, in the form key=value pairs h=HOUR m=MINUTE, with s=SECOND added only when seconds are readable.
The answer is h=9 m=50
